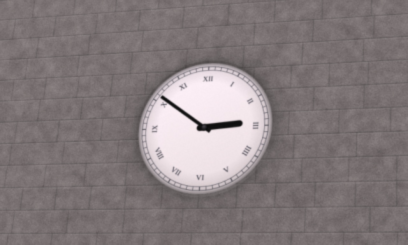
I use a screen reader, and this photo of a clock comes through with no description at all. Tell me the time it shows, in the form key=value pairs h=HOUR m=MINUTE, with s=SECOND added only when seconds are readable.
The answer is h=2 m=51
